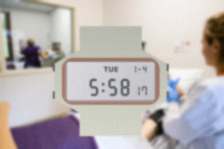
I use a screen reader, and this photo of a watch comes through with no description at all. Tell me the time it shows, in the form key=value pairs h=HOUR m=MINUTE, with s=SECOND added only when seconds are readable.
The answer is h=5 m=58 s=17
